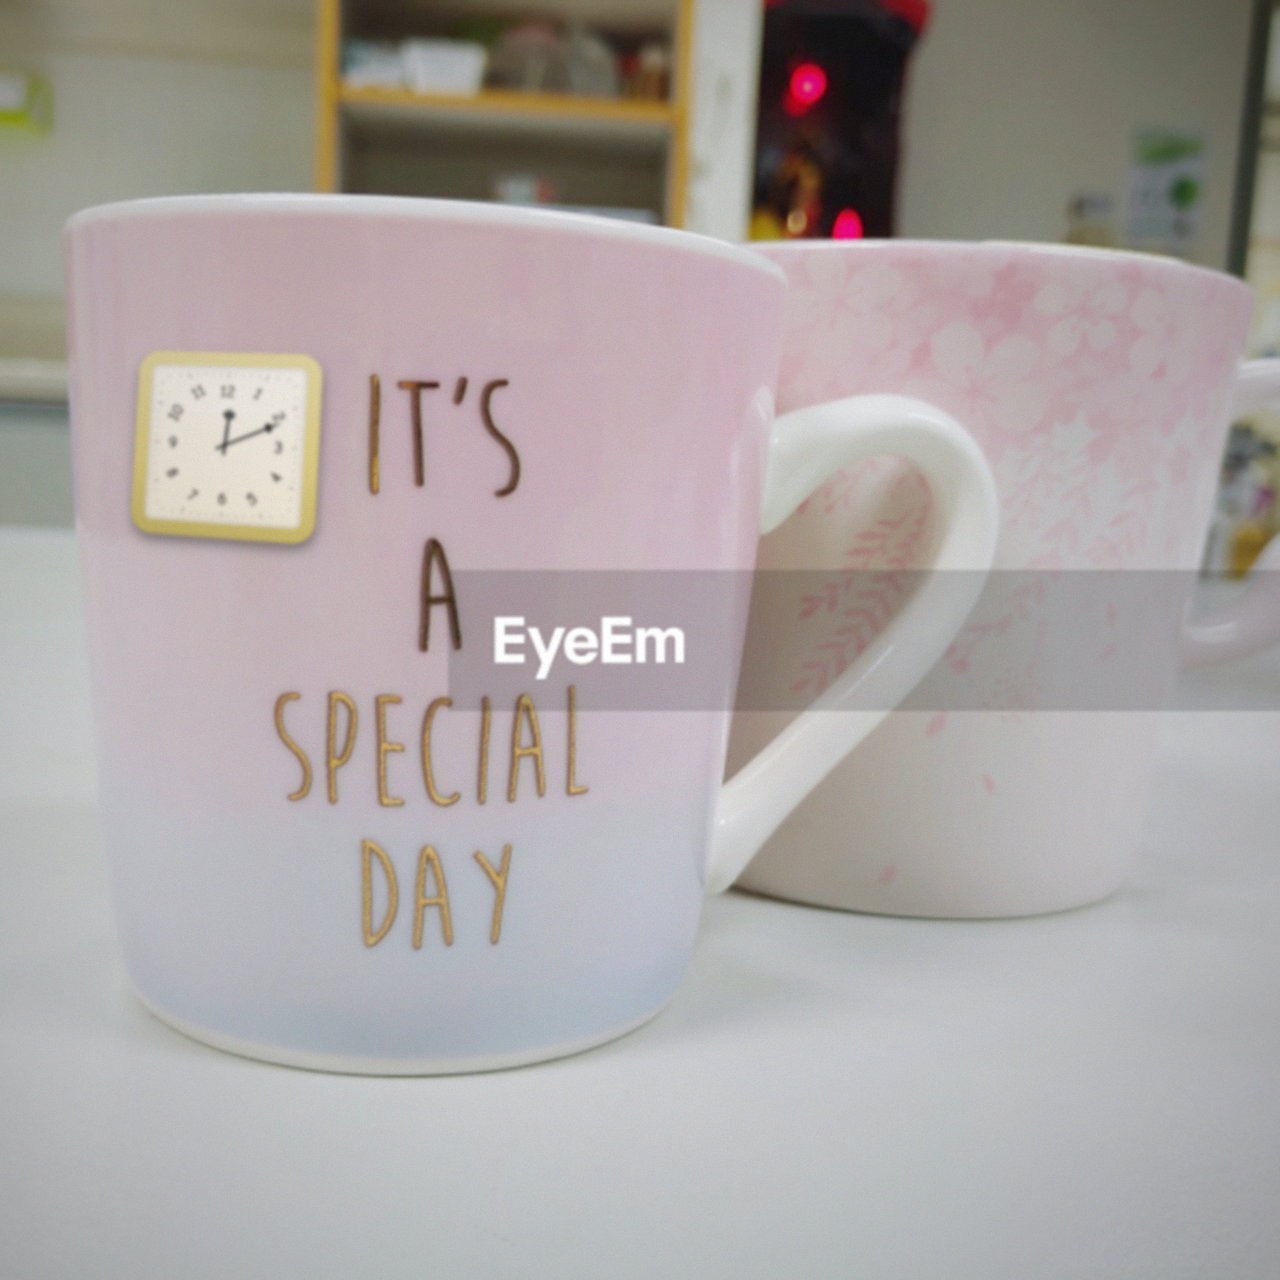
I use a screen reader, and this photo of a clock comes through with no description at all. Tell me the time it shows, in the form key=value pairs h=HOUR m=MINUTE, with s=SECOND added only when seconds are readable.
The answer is h=12 m=11
